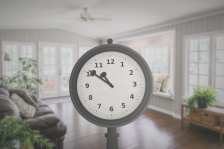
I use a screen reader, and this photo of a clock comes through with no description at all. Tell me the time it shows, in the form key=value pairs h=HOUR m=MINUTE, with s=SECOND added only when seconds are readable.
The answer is h=10 m=51
